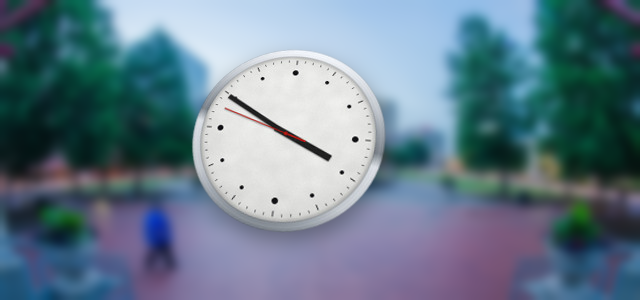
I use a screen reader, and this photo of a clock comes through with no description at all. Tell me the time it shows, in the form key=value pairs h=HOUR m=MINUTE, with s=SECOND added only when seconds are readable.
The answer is h=3 m=49 s=48
